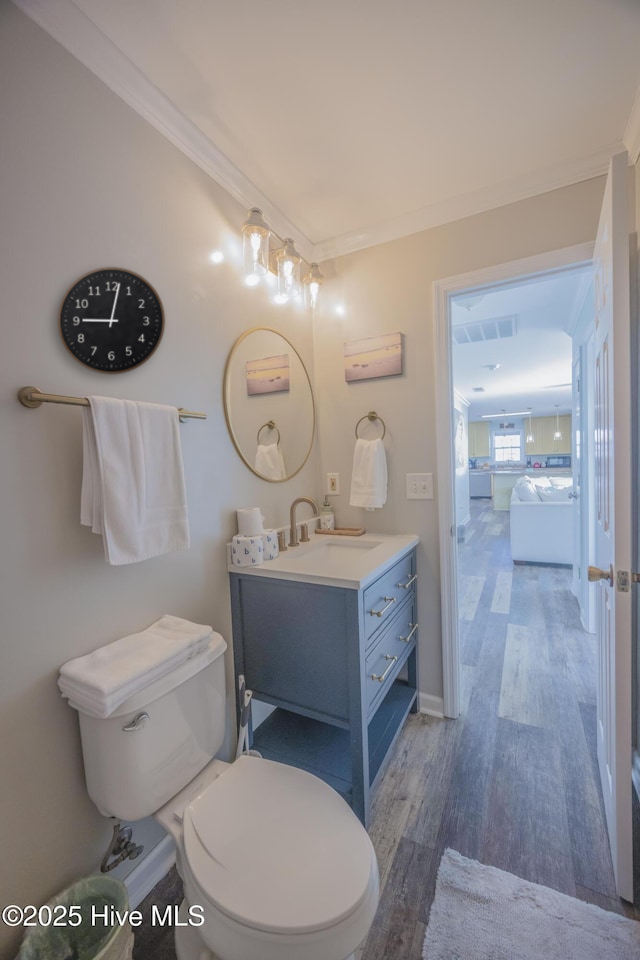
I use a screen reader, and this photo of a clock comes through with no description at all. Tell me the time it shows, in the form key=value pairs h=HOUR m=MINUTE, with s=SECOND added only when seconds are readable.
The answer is h=9 m=2
